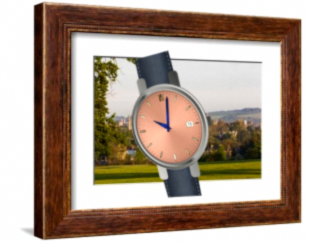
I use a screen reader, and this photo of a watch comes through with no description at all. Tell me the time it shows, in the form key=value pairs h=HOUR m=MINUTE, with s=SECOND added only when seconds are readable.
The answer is h=10 m=2
